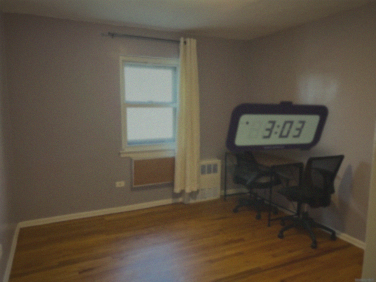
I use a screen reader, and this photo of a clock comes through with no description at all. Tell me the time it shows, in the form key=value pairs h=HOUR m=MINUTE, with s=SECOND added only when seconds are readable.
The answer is h=3 m=3
